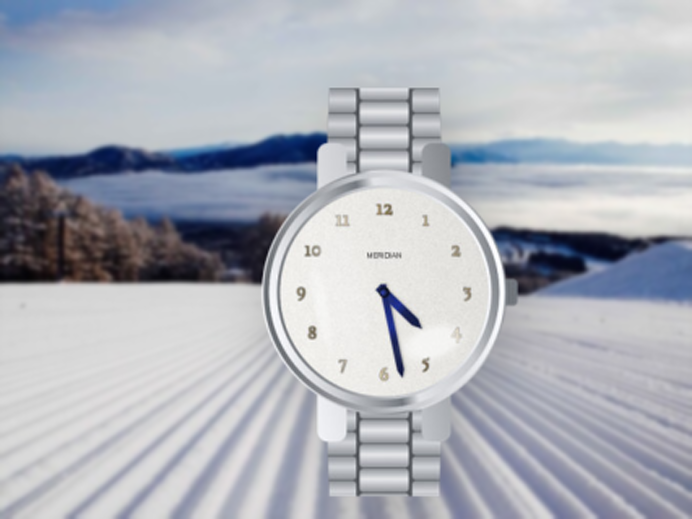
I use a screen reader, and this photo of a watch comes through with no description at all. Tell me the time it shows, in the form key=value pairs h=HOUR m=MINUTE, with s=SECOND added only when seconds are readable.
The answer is h=4 m=28
